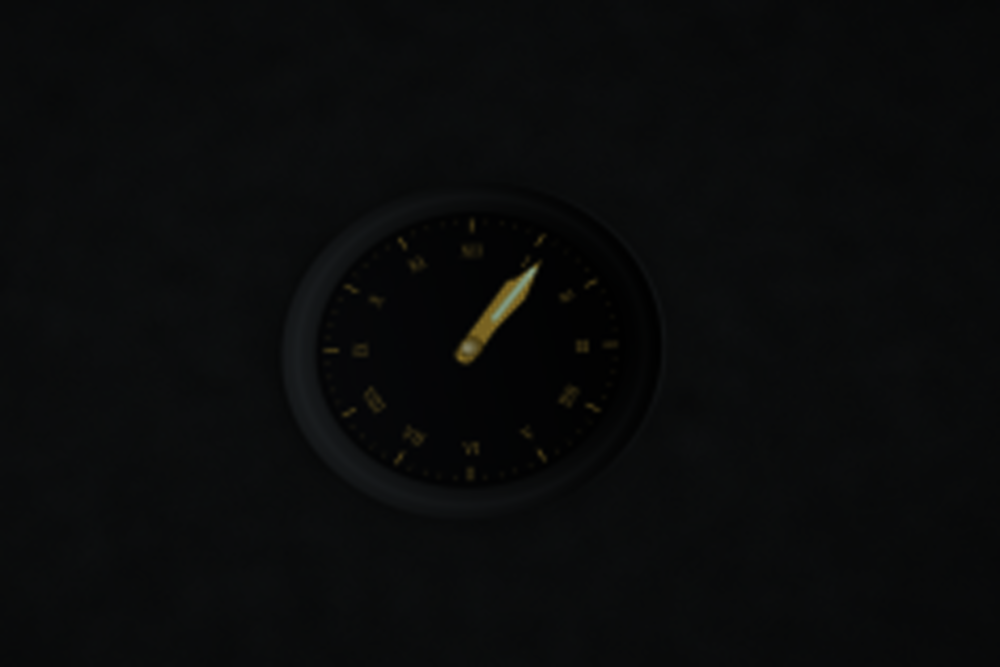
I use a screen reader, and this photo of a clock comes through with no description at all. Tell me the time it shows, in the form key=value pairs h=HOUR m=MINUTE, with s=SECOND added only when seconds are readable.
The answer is h=1 m=6
